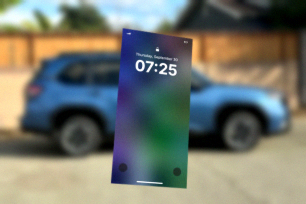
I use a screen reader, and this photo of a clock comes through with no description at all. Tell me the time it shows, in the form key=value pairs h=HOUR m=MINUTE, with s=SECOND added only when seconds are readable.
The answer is h=7 m=25
